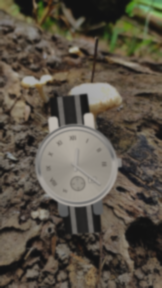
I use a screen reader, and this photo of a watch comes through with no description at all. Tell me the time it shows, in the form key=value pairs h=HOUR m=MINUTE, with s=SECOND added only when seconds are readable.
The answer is h=12 m=22
